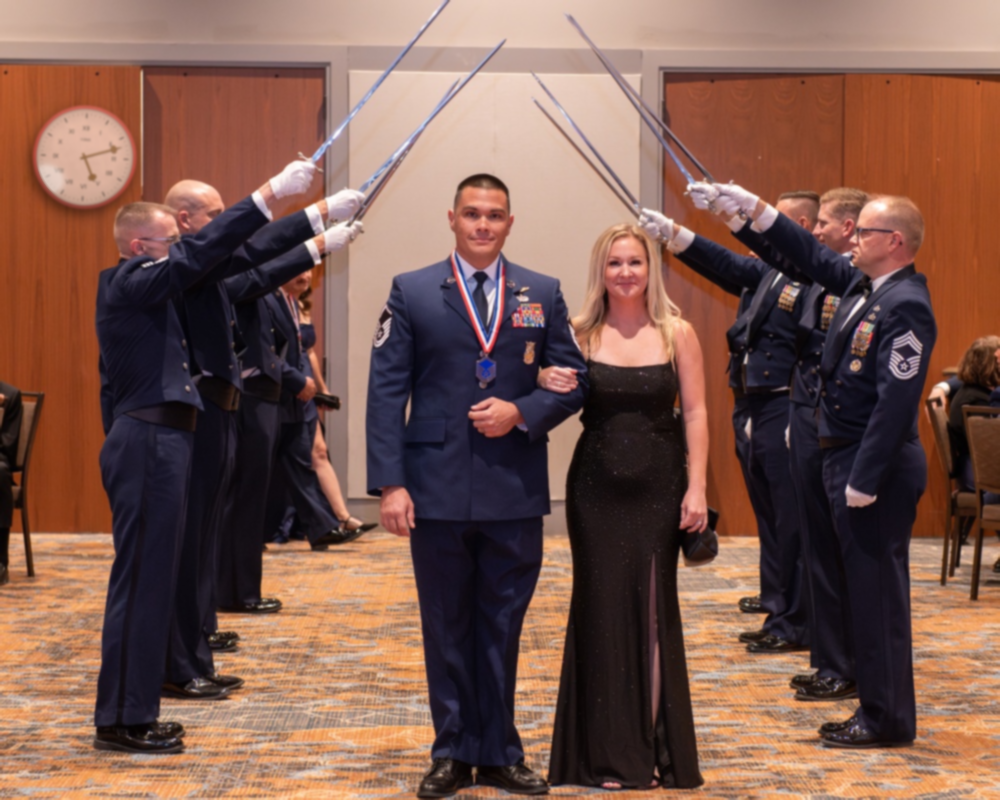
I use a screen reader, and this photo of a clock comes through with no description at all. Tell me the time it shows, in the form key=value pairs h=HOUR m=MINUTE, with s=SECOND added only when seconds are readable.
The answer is h=5 m=12
